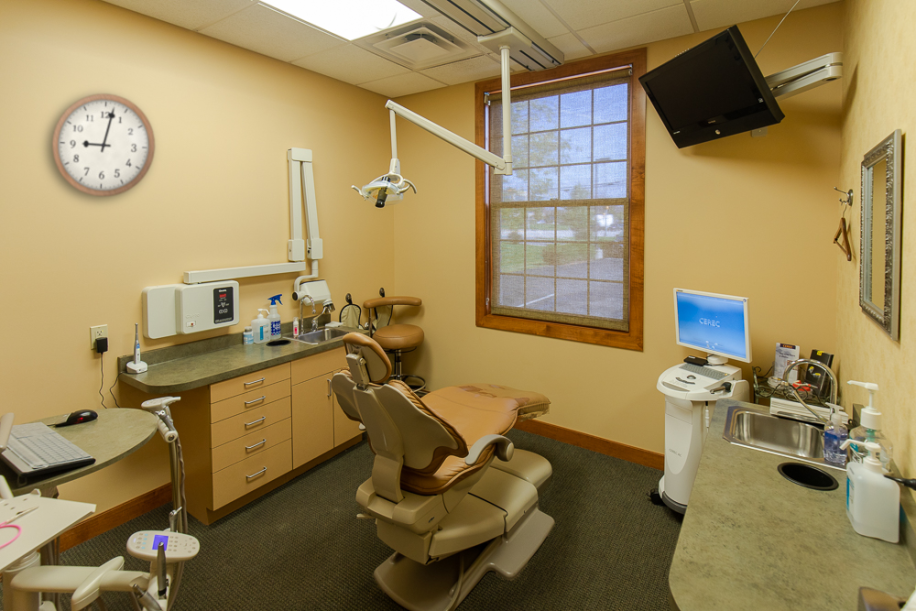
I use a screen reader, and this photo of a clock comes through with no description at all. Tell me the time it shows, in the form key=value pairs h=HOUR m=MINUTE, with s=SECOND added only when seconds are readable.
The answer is h=9 m=2
